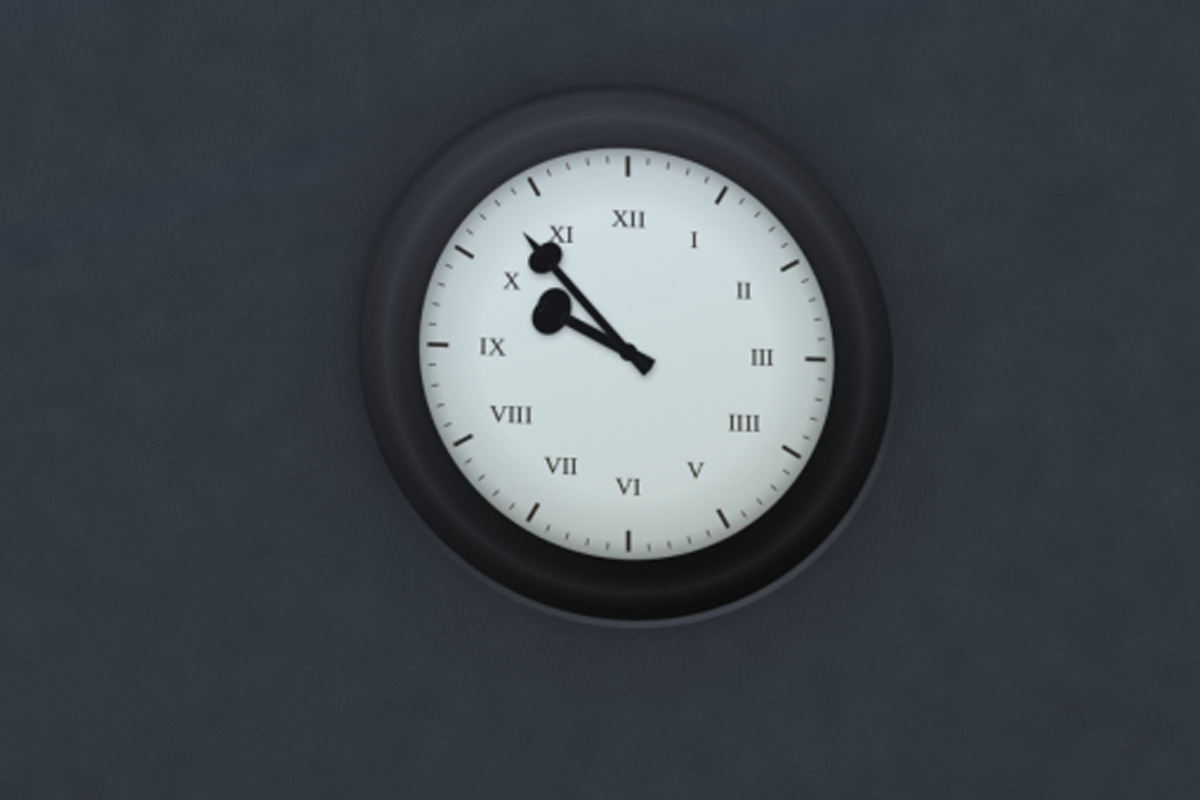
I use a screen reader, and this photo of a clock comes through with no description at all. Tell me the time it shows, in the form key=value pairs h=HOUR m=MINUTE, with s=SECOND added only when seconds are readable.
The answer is h=9 m=53
